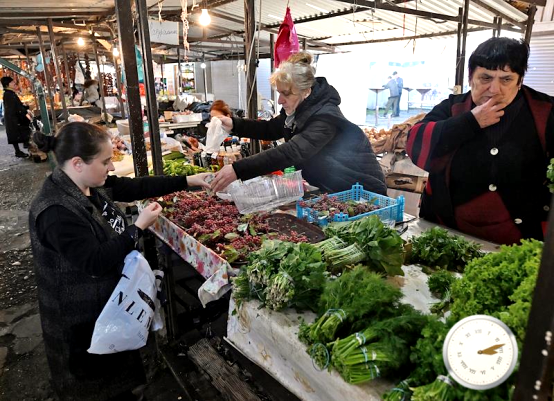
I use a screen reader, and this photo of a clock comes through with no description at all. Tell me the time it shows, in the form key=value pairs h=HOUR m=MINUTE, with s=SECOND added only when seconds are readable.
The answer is h=3 m=13
